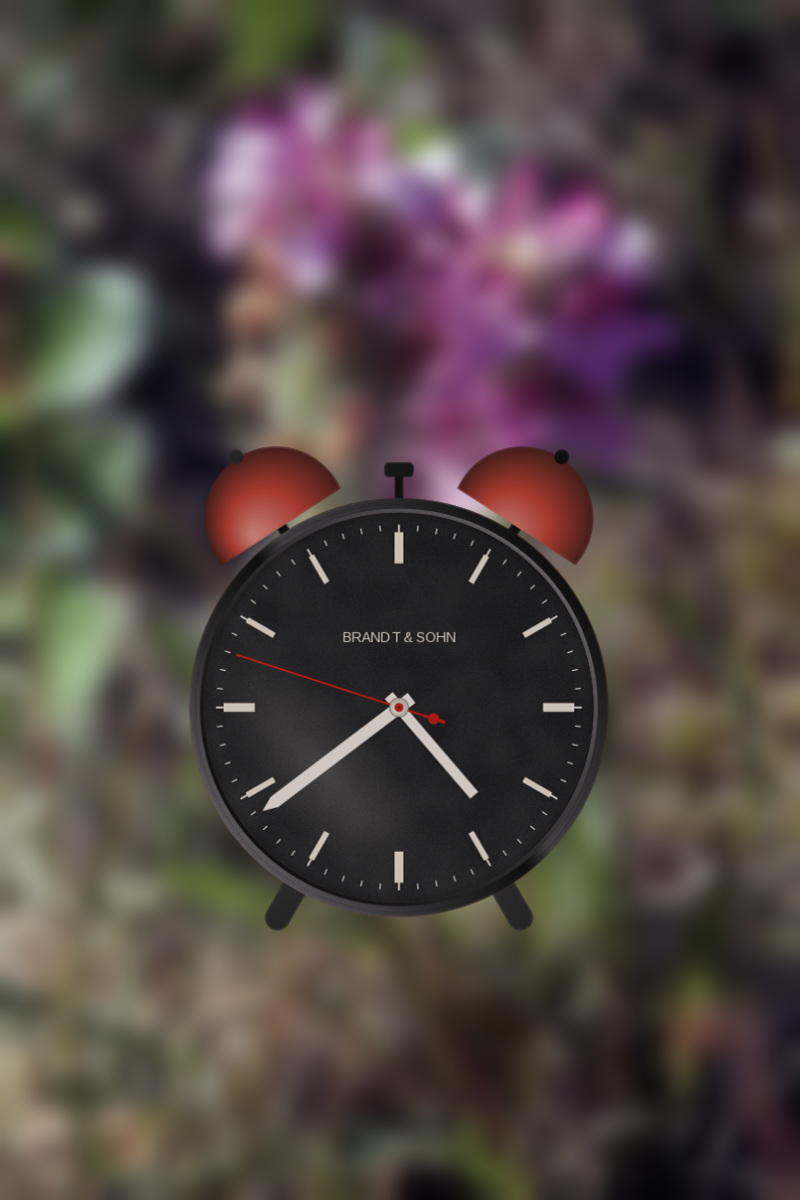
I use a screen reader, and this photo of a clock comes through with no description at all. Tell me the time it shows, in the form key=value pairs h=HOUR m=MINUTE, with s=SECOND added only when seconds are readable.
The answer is h=4 m=38 s=48
